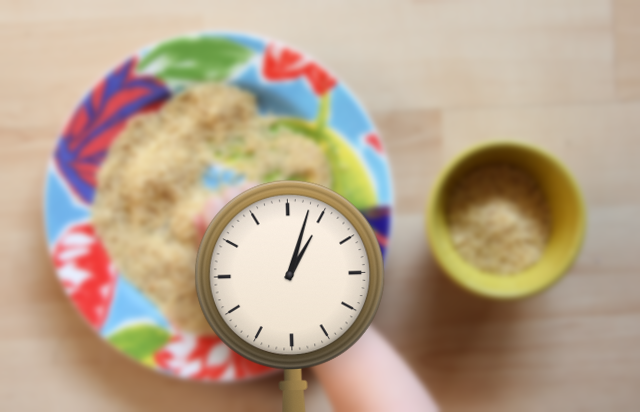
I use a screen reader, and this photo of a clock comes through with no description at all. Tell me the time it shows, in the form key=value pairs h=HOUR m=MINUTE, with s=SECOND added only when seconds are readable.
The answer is h=1 m=3
